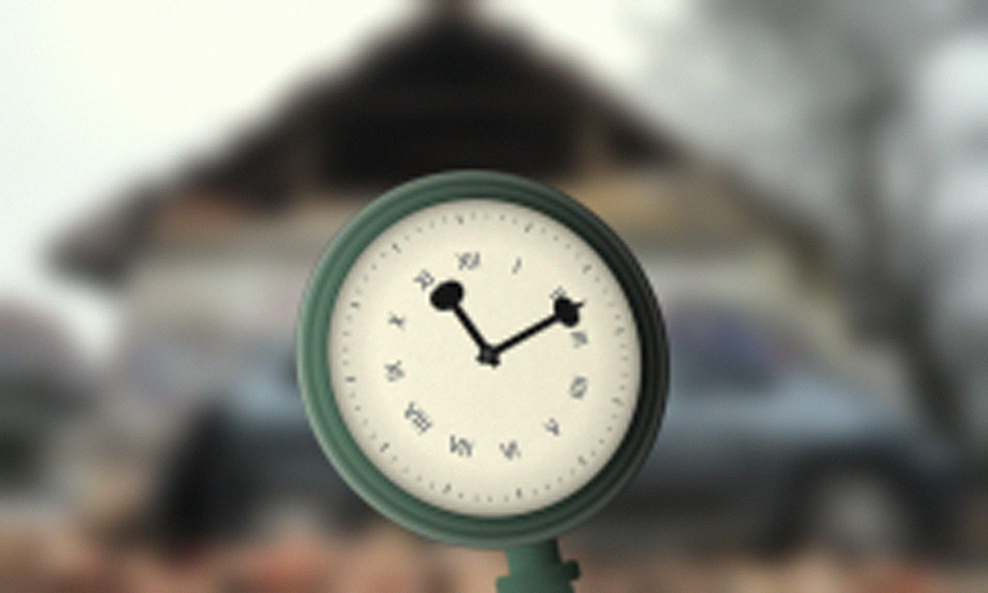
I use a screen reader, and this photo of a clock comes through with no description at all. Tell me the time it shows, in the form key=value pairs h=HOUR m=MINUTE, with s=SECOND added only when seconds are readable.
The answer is h=11 m=12
